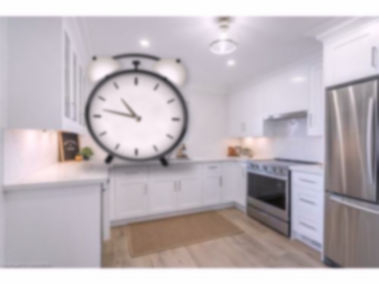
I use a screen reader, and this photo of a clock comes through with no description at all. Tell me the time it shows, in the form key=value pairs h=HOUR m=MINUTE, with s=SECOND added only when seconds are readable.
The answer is h=10 m=47
